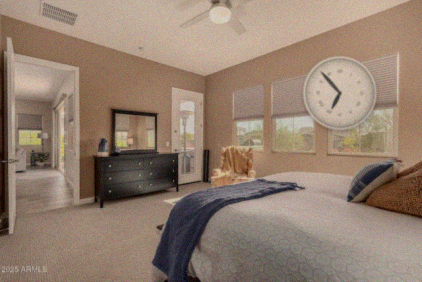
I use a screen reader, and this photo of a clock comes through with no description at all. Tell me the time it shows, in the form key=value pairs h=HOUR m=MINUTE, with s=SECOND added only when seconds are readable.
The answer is h=6 m=53
